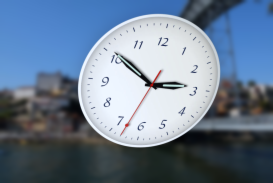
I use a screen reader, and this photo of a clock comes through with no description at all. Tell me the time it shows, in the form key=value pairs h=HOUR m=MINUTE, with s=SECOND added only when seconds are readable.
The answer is h=2 m=50 s=33
